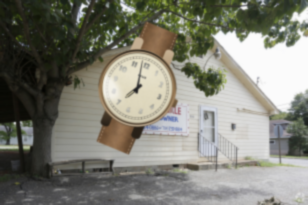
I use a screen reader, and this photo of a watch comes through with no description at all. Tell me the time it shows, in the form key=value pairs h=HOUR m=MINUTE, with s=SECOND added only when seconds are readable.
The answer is h=6 m=58
